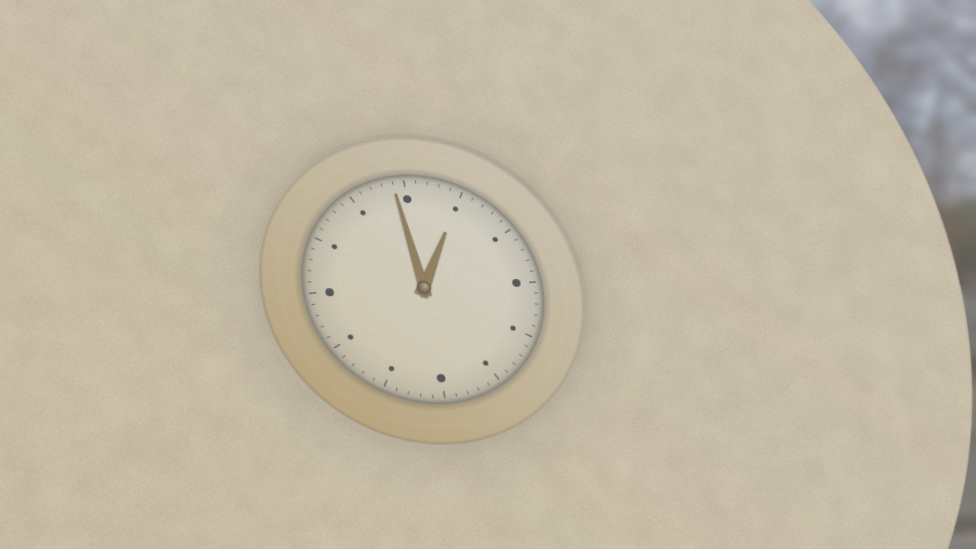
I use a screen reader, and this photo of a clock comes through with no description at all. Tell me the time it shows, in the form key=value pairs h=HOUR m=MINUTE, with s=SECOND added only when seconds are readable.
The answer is h=12 m=59
